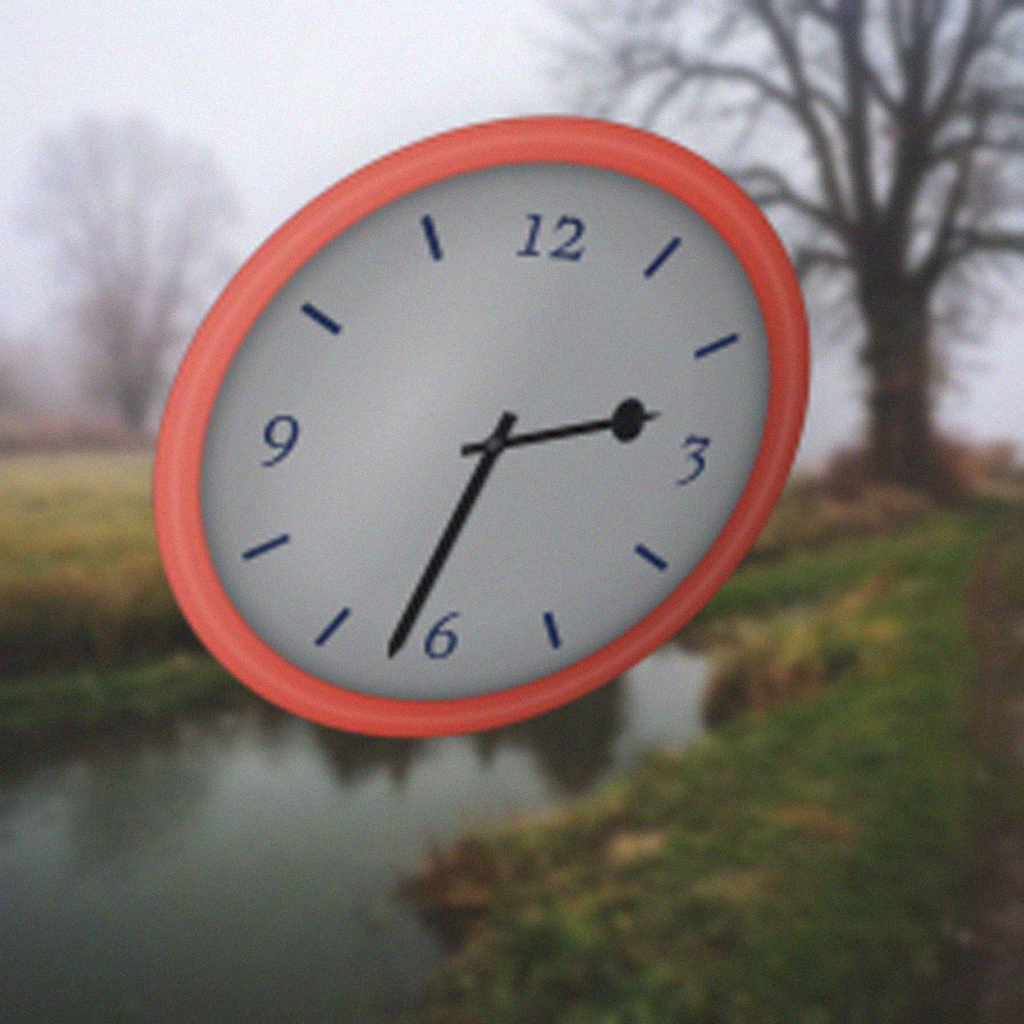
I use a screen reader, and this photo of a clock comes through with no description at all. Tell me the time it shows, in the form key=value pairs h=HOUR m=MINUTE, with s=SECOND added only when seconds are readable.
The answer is h=2 m=32
